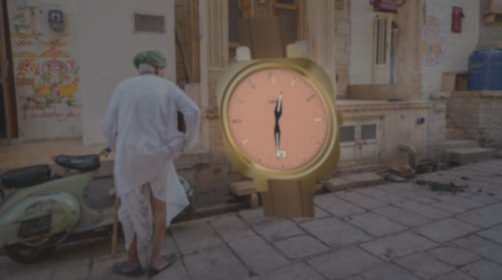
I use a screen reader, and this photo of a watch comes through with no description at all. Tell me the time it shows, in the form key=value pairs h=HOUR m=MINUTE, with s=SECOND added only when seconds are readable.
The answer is h=12 m=31
